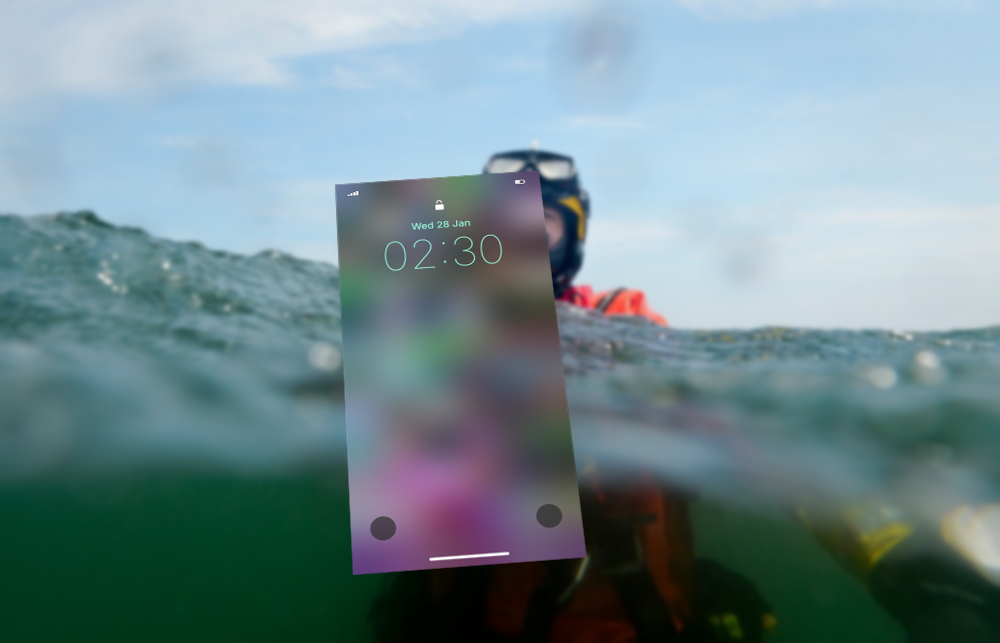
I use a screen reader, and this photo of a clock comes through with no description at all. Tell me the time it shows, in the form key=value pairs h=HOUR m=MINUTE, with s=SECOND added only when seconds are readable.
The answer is h=2 m=30
